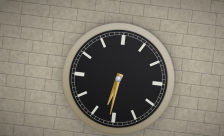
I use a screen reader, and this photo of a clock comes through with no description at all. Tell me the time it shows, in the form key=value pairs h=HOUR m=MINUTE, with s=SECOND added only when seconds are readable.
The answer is h=6 m=31
